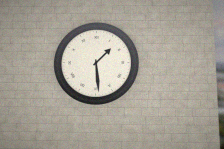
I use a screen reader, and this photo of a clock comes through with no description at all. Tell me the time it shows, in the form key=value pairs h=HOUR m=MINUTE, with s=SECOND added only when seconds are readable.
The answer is h=1 m=29
